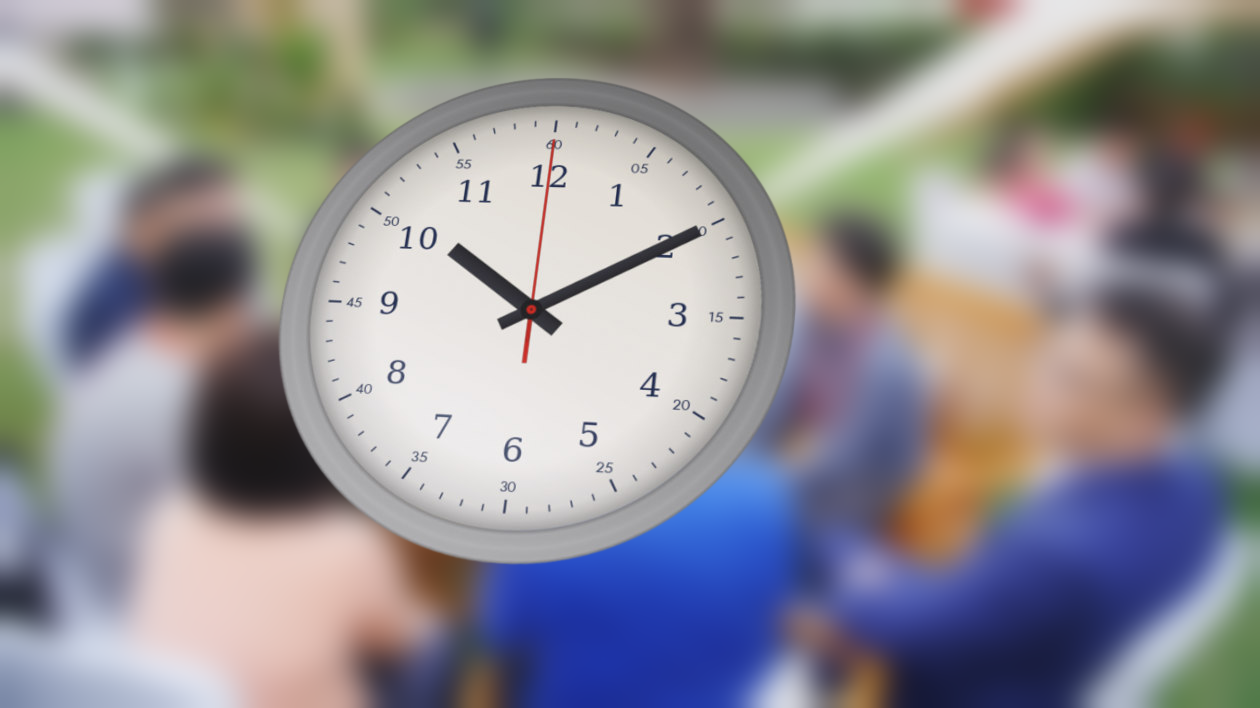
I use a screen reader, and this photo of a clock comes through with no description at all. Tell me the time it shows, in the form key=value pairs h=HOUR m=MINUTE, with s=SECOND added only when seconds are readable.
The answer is h=10 m=10 s=0
